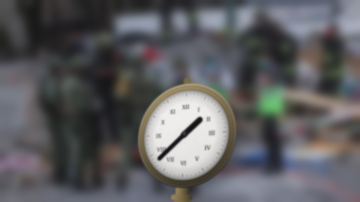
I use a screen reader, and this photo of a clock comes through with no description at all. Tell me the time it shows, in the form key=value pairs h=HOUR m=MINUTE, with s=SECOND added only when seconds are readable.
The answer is h=1 m=38
